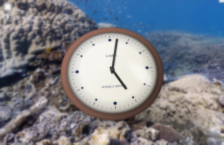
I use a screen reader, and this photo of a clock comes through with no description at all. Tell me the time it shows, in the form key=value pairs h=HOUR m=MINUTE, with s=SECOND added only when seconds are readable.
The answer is h=5 m=2
